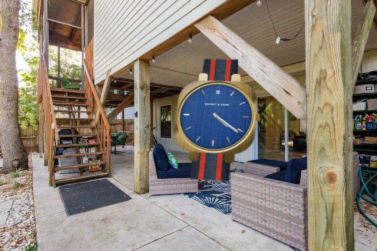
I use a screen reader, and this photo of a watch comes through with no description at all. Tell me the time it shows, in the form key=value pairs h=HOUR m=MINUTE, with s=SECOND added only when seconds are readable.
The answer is h=4 m=21
